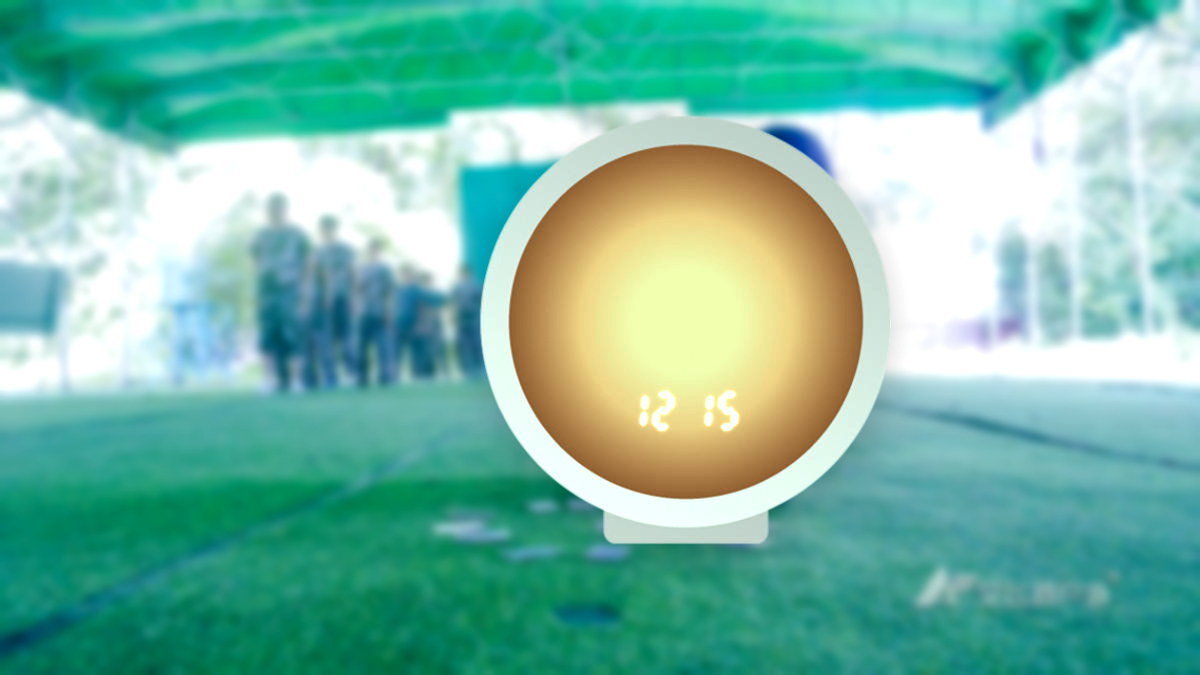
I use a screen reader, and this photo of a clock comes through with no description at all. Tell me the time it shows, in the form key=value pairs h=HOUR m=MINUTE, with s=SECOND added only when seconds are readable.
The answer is h=12 m=15
